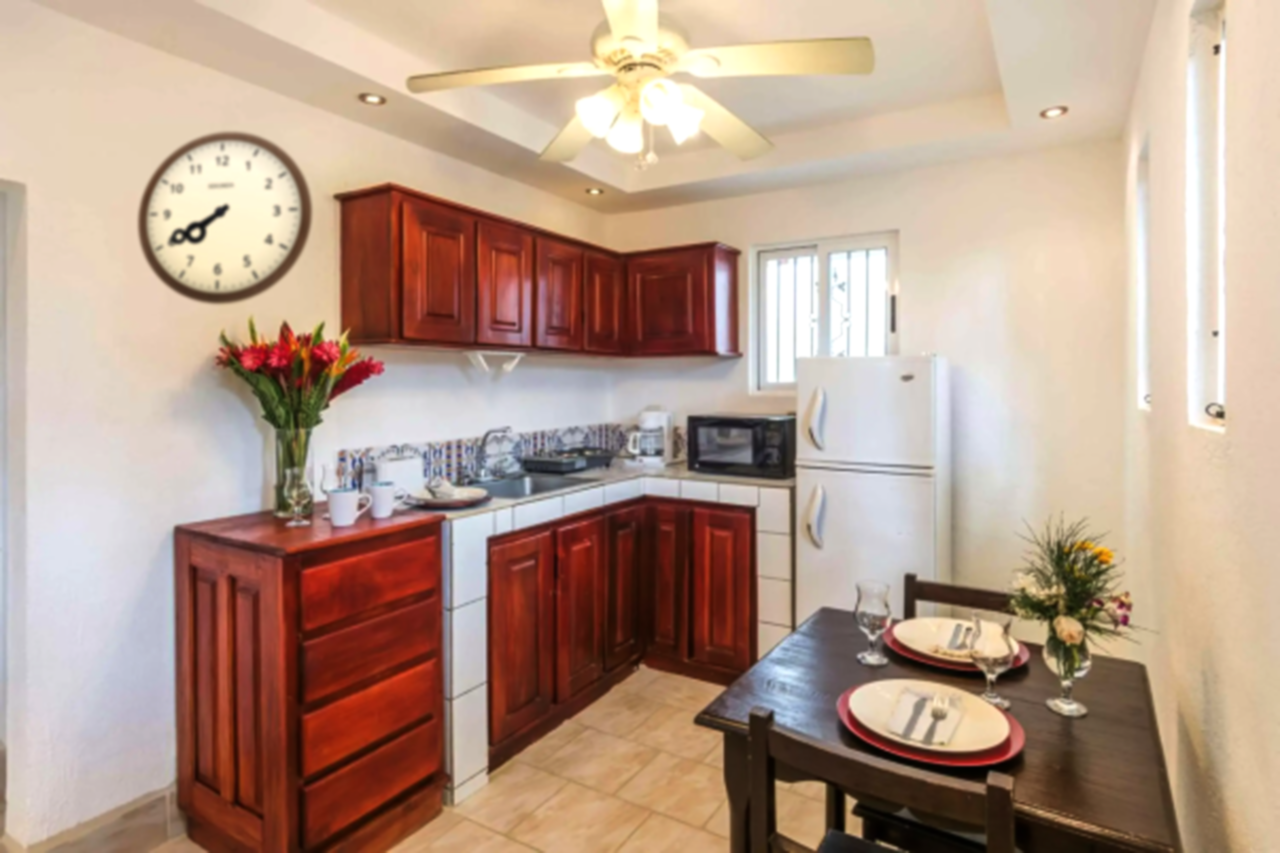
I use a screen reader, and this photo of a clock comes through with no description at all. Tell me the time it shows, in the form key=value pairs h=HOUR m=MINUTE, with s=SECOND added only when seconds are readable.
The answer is h=7 m=40
